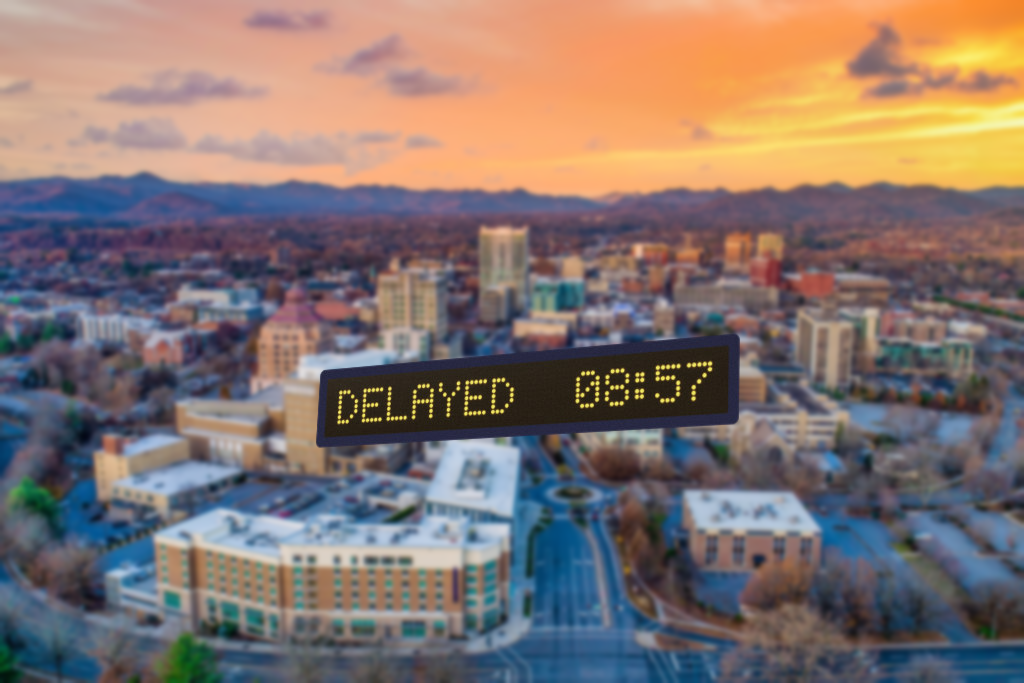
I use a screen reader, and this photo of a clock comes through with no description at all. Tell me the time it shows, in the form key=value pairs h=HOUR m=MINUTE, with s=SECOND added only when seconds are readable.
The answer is h=8 m=57
